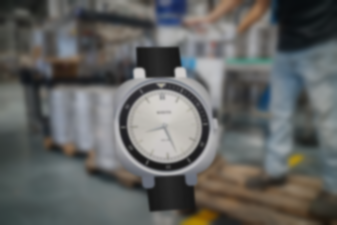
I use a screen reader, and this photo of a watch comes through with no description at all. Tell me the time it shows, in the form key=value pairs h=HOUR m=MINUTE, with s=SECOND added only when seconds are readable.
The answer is h=8 m=27
